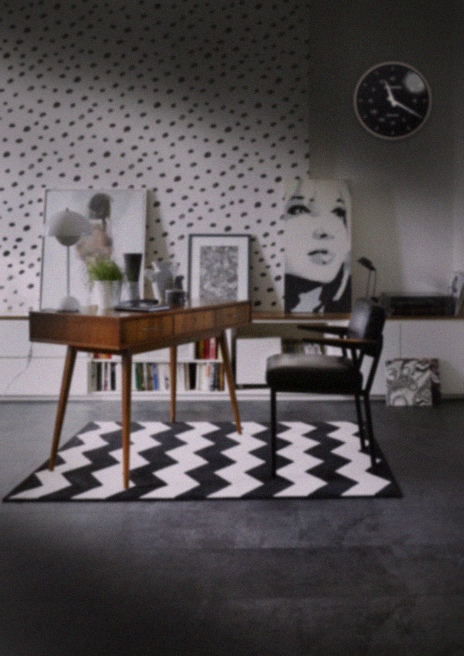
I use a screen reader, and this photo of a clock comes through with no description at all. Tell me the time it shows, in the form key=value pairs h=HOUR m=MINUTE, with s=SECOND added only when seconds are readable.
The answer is h=11 m=20
